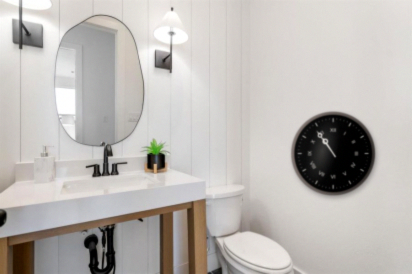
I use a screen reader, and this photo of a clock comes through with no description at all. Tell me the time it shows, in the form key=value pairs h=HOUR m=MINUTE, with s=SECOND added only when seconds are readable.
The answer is h=10 m=54
